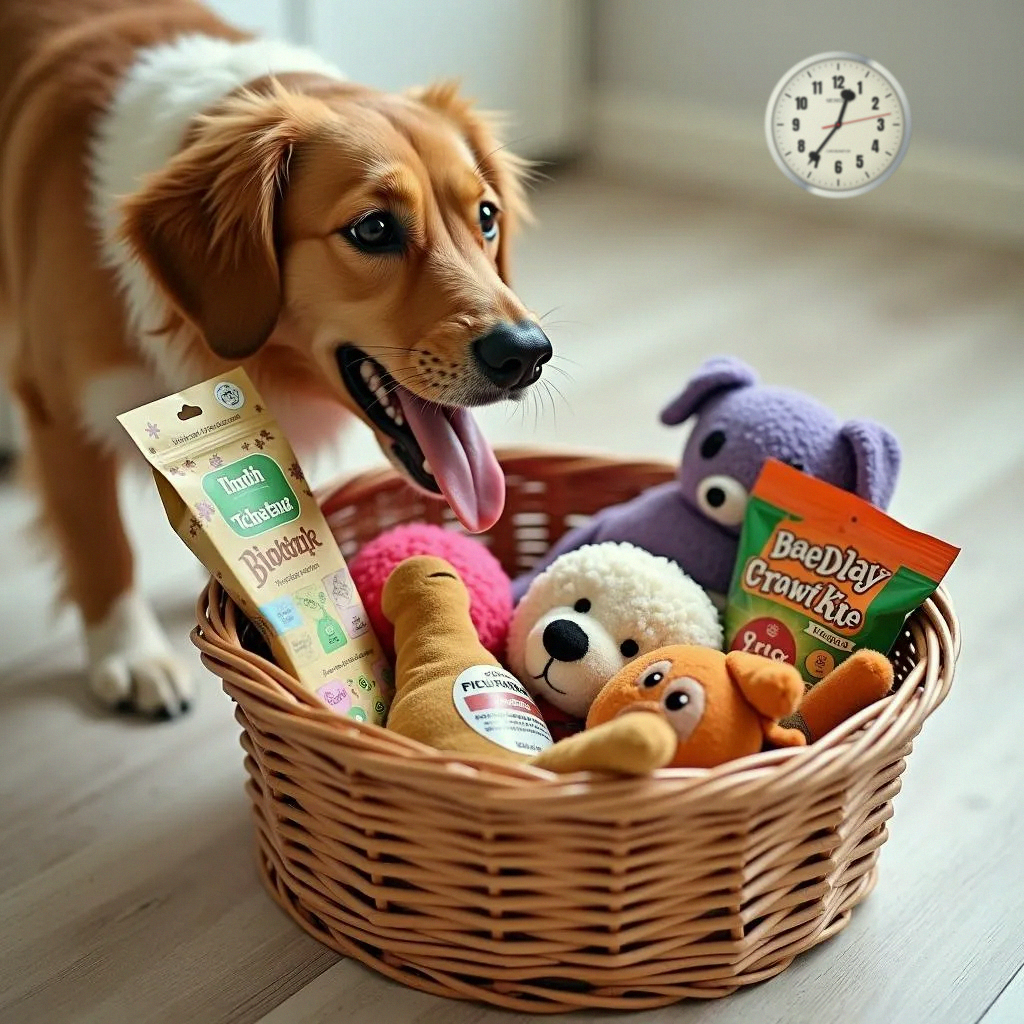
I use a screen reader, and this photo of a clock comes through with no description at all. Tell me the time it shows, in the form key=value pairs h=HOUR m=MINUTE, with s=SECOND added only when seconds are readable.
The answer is h=12 m=36 s=13
